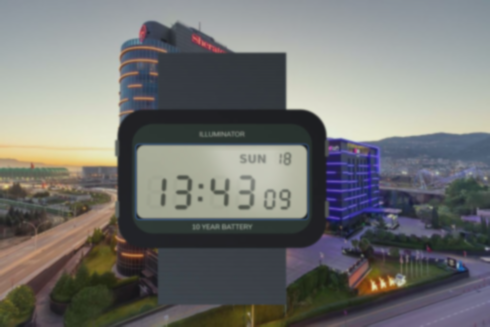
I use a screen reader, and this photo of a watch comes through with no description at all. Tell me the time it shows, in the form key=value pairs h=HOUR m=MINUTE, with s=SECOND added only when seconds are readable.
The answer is h=13 m=43 s=9
